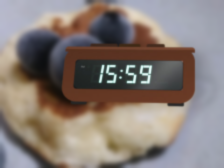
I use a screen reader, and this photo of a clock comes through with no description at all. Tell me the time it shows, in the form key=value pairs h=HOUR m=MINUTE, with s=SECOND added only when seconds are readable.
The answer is h=15 m=59
